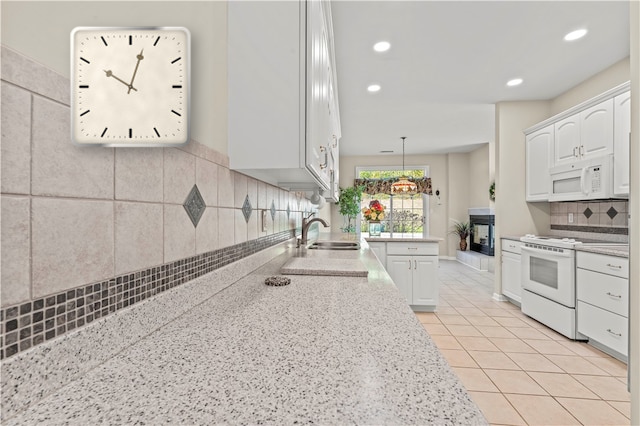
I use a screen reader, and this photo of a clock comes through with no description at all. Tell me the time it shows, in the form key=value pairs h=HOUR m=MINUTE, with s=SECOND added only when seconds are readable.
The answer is h=10 m=3
